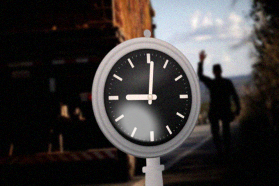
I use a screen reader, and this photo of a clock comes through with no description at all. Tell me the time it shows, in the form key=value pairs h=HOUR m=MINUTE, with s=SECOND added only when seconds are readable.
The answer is h=9 m=1
